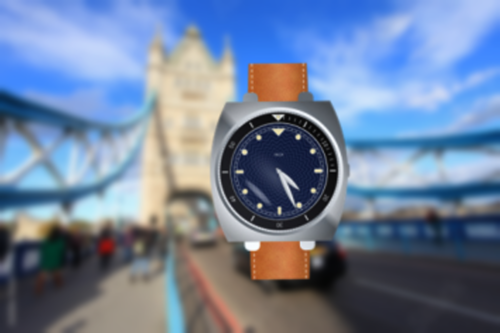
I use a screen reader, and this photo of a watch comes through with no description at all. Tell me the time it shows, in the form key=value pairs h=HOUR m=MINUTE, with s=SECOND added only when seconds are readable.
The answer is h=4 m=26
